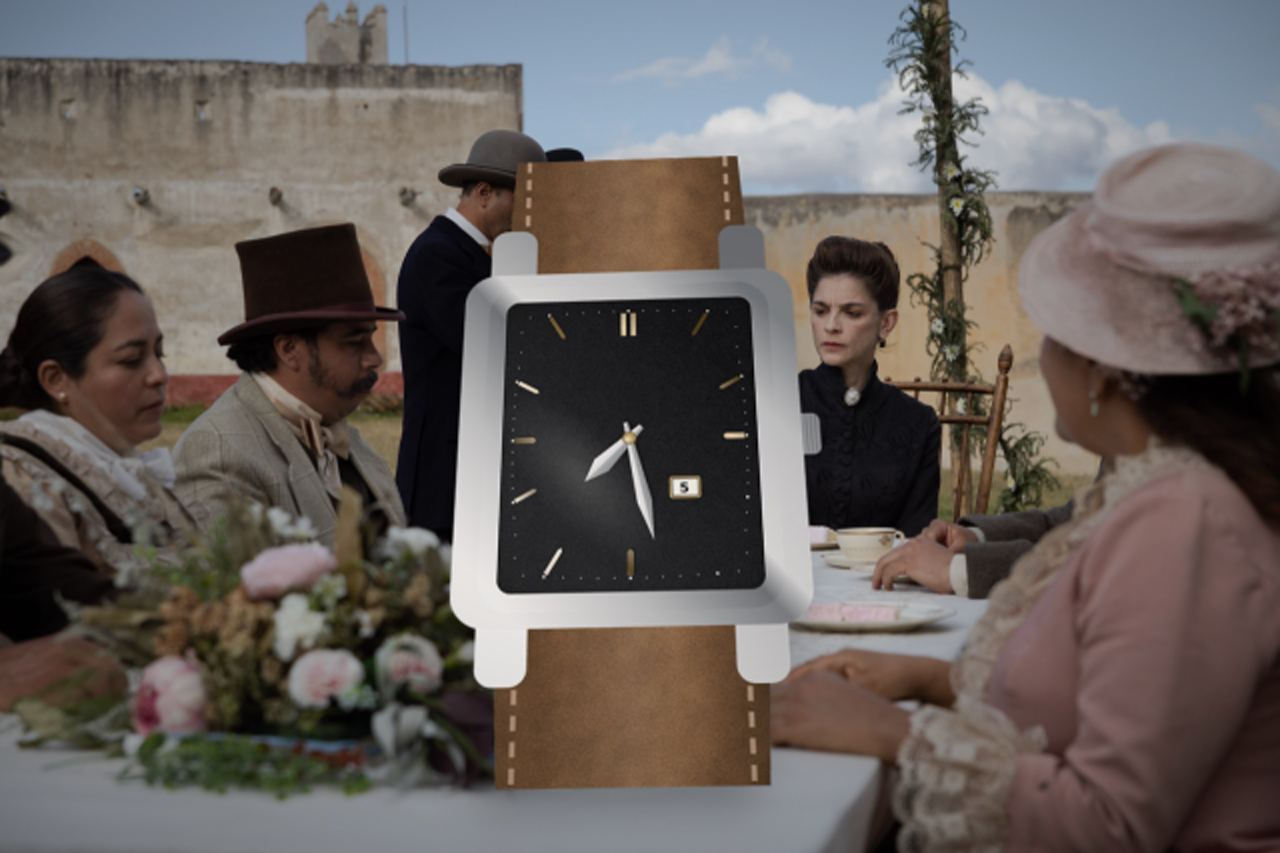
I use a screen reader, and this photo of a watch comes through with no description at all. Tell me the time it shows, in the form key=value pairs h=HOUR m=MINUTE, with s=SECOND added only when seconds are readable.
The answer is h=7 m=28
